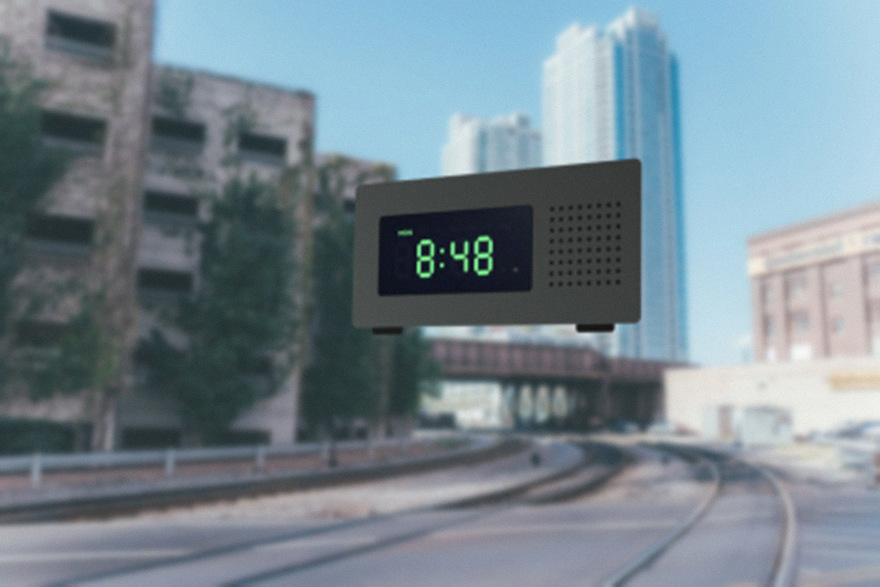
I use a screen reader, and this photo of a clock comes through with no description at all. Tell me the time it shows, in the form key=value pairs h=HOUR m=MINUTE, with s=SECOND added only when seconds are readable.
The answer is h=8 m=48
